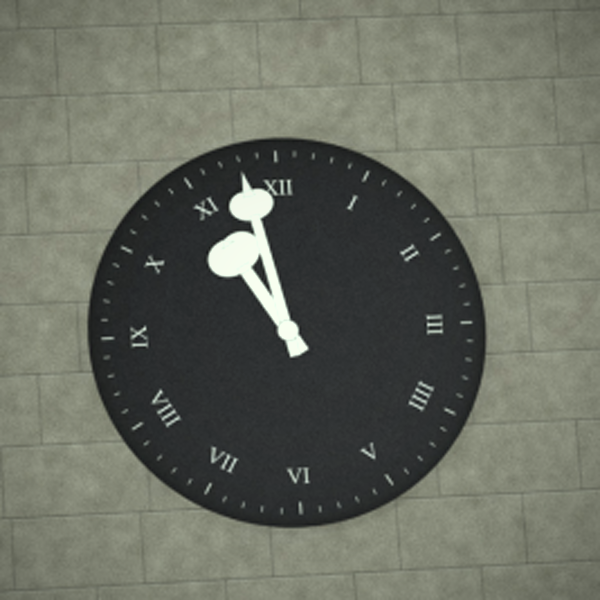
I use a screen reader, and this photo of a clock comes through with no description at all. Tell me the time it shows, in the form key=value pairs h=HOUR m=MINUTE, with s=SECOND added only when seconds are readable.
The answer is h=10 m=58
